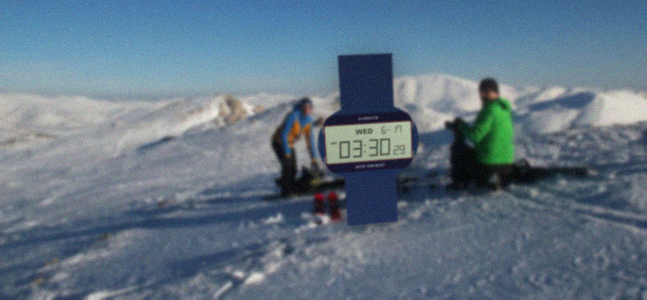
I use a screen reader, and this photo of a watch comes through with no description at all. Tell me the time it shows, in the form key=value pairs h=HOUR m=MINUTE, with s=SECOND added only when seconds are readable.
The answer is h=3 m=30
